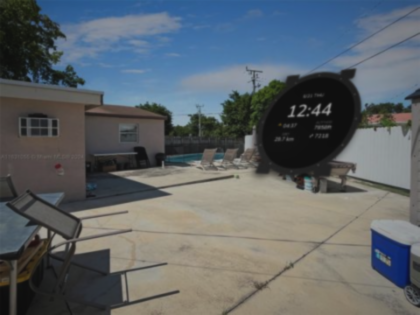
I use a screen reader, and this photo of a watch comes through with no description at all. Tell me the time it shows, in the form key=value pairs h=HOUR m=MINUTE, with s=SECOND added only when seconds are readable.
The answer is h=12 m=44
